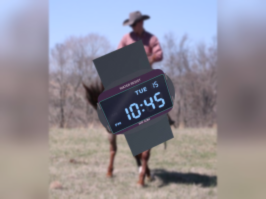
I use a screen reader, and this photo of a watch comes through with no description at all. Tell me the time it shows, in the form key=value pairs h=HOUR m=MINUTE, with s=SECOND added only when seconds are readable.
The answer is h=10 m=45
